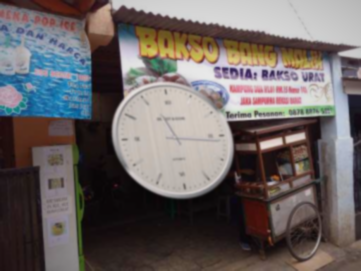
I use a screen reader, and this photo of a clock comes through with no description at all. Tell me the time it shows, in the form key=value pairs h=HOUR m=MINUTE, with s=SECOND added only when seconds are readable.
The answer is h=11 m=16
